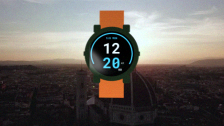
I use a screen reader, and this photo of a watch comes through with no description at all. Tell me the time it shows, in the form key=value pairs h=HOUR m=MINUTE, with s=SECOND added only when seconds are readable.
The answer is h=12 m=20
